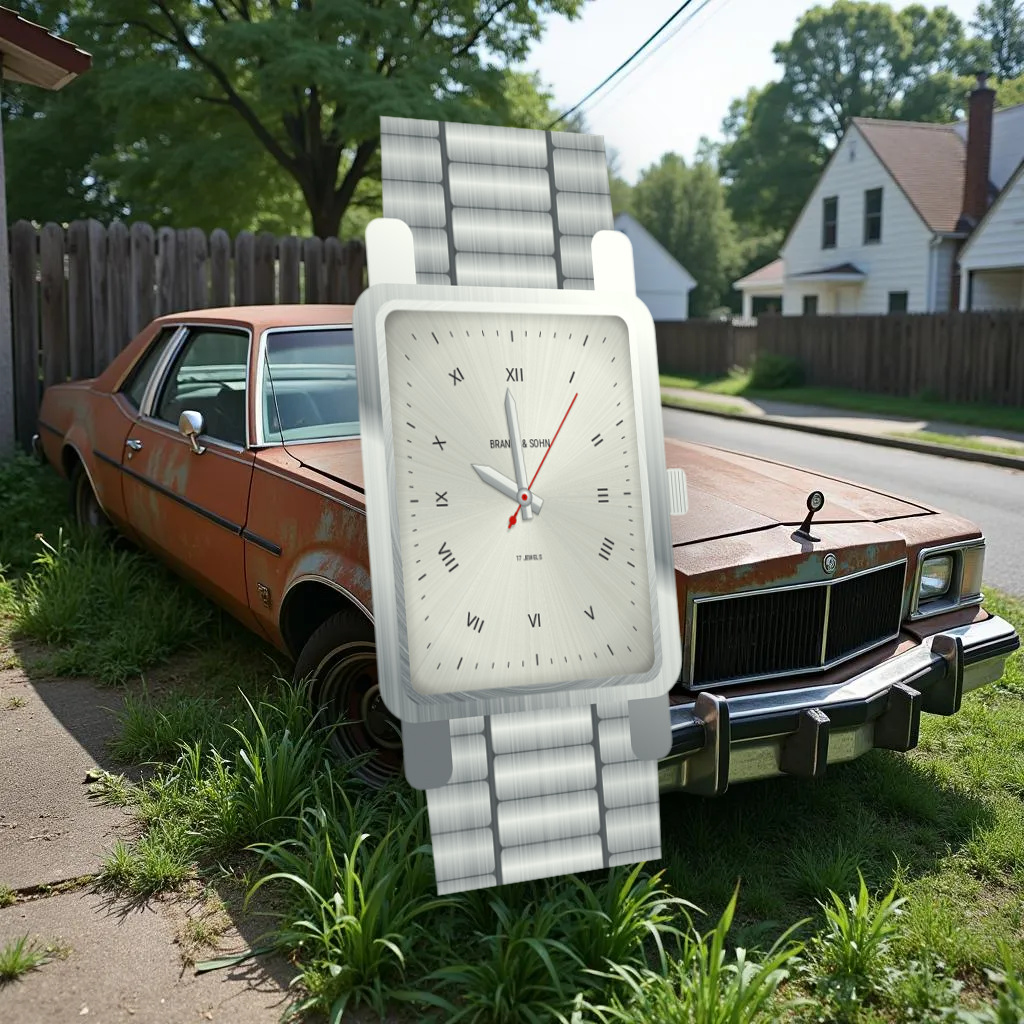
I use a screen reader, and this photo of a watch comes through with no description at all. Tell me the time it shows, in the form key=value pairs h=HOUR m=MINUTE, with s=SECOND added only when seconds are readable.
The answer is h=9 m=59 s=6
